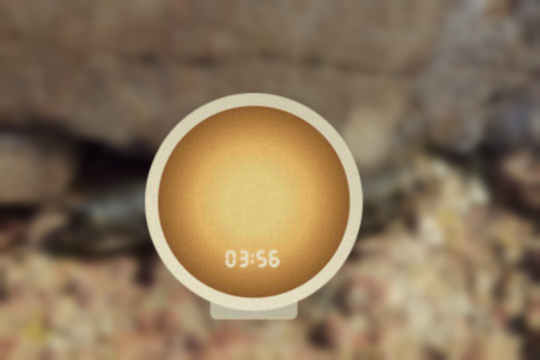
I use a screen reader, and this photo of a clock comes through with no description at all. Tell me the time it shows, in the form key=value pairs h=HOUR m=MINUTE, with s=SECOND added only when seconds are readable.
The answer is h=3 m=56
